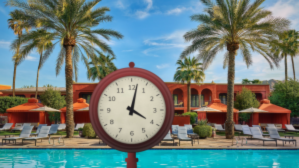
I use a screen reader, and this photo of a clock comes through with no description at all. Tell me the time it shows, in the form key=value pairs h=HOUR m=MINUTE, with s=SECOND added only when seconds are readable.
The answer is h=4 m=2
